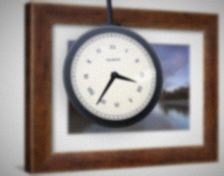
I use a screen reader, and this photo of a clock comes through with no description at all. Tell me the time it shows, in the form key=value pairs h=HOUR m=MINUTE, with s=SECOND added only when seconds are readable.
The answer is h=3 m=36
